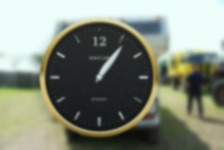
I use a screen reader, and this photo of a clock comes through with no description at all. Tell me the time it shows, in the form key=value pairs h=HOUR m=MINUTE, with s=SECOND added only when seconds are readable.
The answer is h=1 m=6
